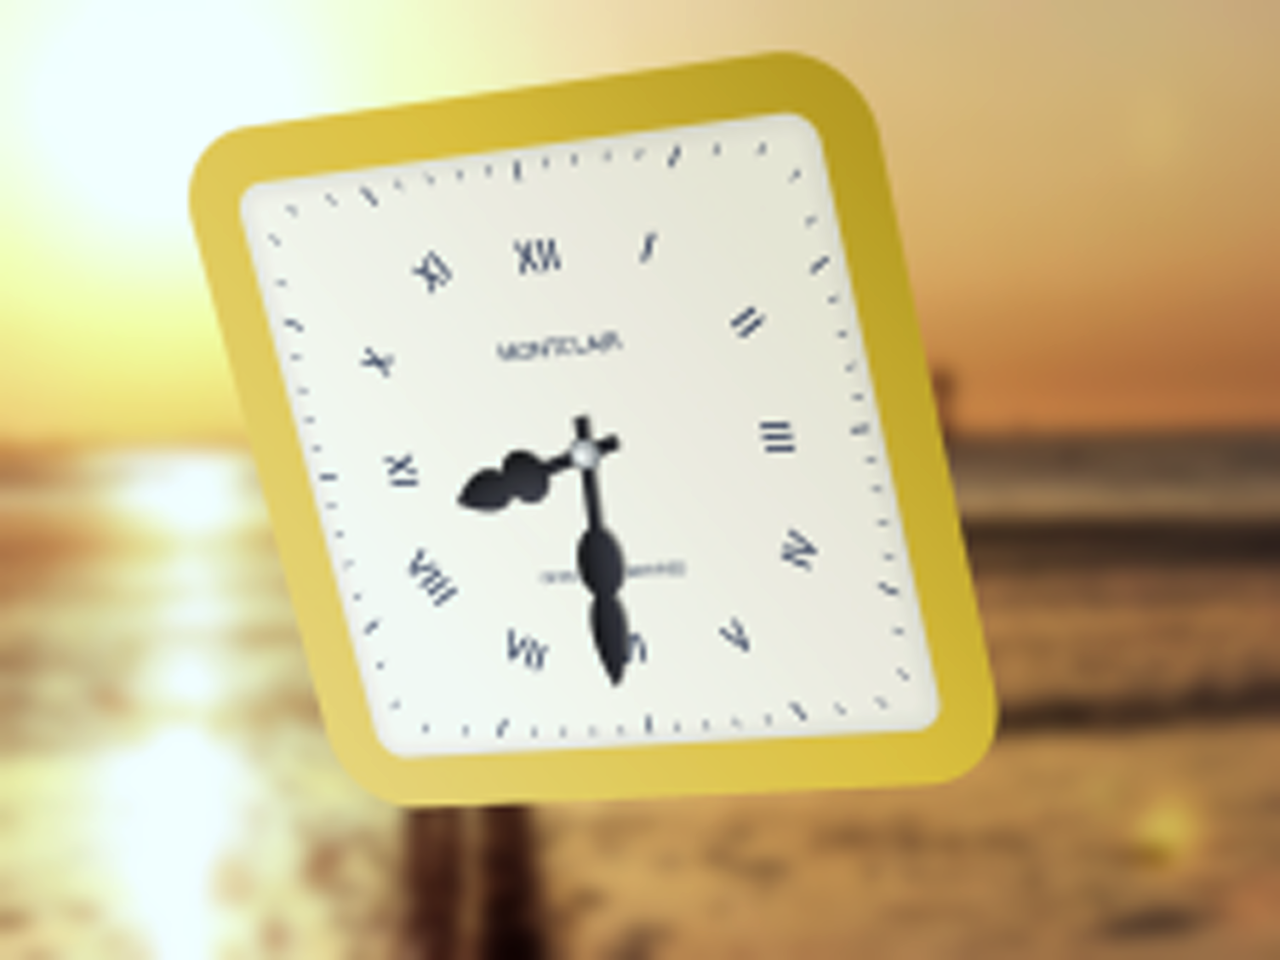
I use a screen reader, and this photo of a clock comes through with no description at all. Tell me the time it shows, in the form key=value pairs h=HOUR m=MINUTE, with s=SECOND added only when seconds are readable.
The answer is h=8 m=31
